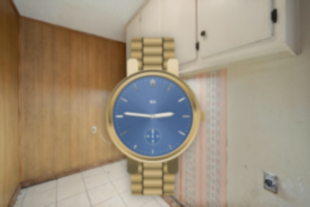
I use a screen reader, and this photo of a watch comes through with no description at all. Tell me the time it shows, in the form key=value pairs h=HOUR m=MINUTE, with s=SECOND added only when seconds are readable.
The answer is h=2 m=46
